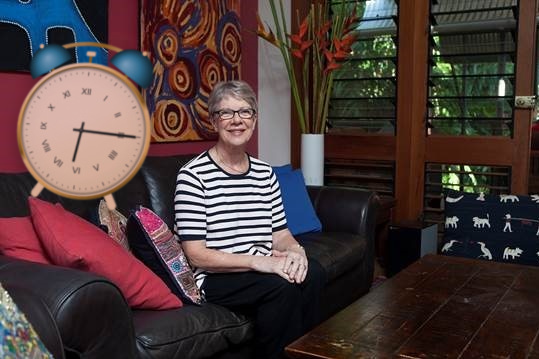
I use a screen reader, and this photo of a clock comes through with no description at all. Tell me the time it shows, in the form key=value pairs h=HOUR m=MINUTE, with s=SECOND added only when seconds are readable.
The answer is h=6 m=15
